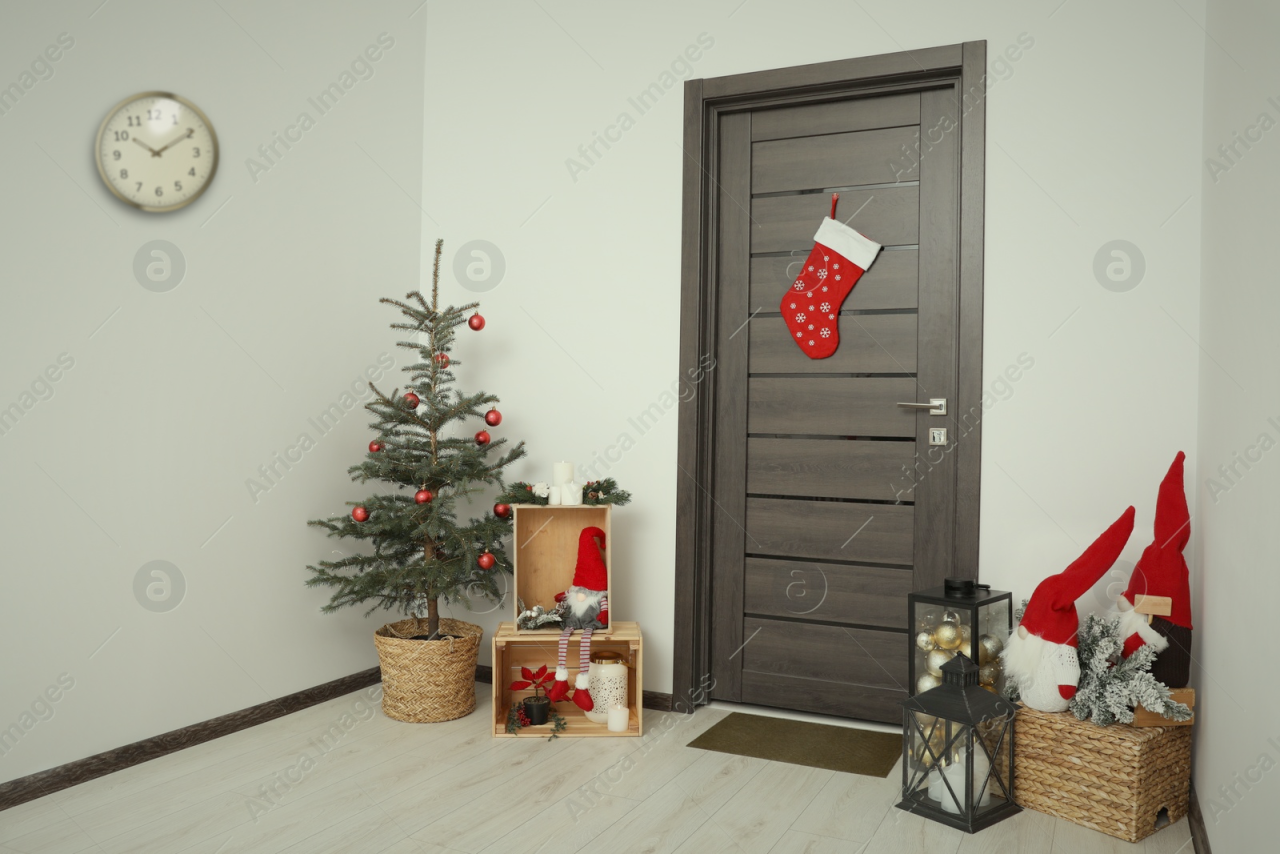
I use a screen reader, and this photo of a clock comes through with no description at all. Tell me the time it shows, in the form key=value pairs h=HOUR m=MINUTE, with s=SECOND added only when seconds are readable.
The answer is h=10 m=10
